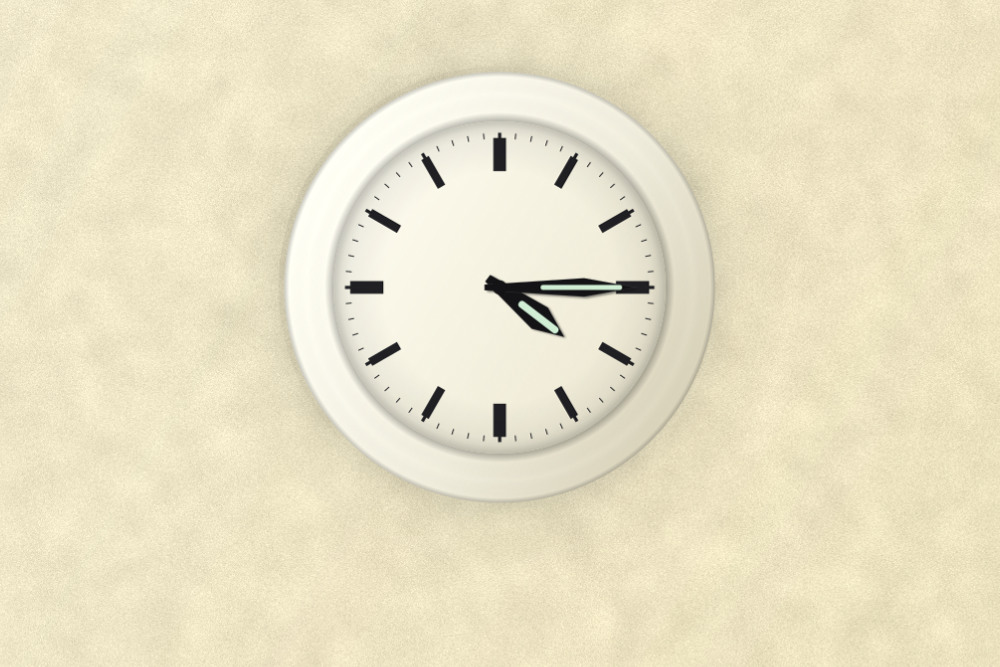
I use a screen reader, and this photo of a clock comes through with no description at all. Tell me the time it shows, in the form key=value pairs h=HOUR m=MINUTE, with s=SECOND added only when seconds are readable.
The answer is h=4 m=15
